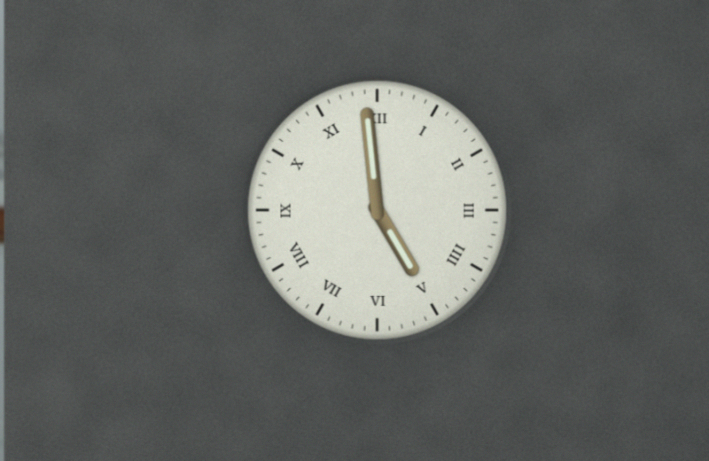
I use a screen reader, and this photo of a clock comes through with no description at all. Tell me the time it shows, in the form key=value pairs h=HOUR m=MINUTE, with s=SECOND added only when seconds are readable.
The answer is h=4 m=59
